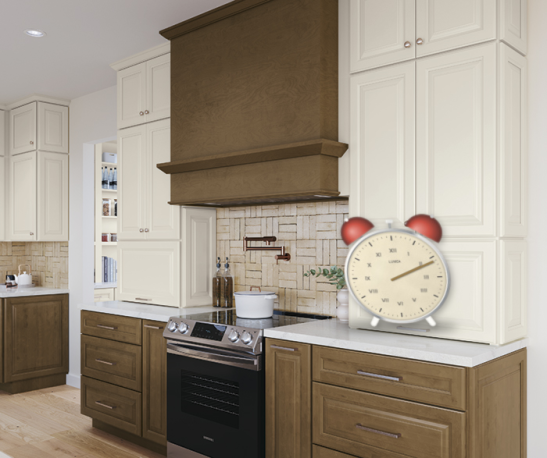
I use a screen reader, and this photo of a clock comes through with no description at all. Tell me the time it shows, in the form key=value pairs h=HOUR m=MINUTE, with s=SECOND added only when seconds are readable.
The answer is h=2 m=11
